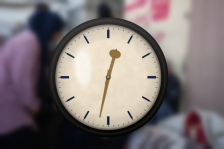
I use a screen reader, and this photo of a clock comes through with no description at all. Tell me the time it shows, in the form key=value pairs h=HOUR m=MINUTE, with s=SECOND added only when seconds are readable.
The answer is h=12 m=32
